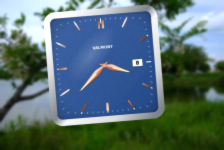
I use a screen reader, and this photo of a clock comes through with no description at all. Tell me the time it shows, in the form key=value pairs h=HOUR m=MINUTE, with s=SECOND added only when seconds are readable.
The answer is h=3 m=38
